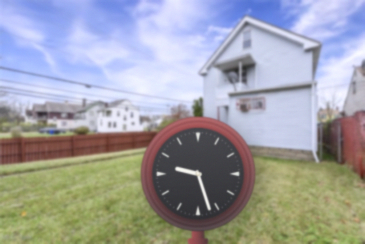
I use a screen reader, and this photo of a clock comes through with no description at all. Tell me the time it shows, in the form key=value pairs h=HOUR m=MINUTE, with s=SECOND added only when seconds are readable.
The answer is h=9 m=27
